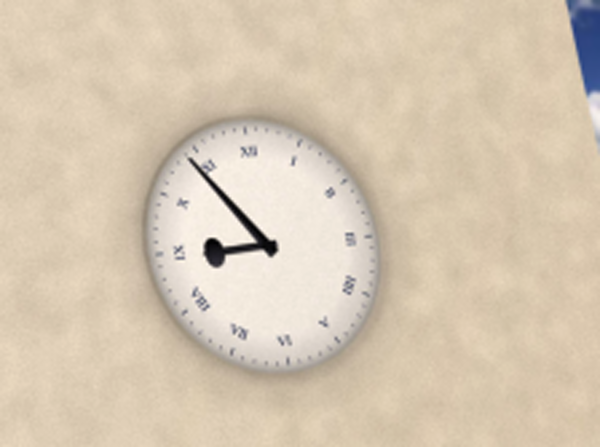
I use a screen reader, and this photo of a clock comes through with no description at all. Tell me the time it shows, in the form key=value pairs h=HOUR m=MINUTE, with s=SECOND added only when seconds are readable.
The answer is h=8 m=54
